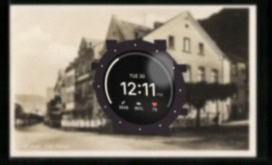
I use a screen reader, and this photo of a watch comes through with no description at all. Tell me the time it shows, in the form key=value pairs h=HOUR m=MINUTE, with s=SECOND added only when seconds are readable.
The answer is h=12 m=11
